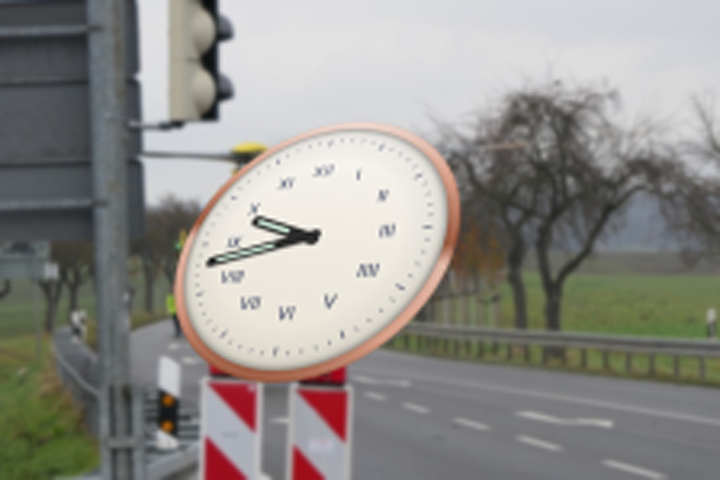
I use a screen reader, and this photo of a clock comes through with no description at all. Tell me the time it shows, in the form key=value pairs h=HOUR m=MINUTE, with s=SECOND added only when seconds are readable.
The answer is h=9 m=43
